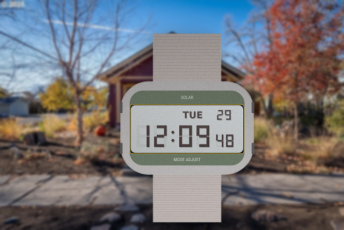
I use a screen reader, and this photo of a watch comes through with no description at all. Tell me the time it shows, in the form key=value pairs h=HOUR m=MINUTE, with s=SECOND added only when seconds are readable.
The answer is h=12 m=9 s=48
